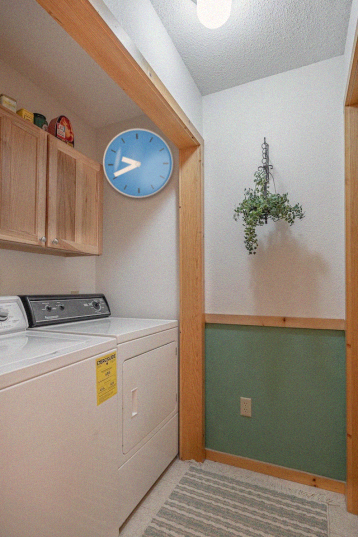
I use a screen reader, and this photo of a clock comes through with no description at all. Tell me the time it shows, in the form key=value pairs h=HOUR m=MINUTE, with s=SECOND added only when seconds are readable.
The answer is h=9 m=41
